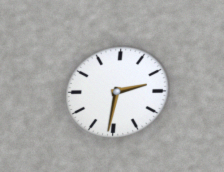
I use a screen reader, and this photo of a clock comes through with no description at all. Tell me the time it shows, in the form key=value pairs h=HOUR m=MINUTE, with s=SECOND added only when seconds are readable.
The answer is h=2 m=31
